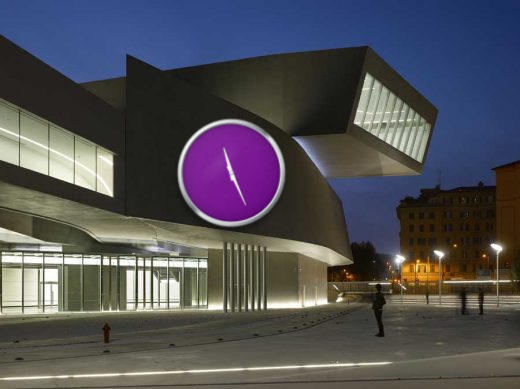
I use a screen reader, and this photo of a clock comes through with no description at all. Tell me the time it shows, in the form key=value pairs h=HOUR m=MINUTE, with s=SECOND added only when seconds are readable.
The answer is h=11 m=26
